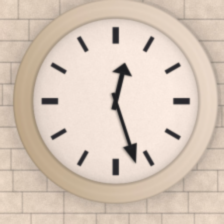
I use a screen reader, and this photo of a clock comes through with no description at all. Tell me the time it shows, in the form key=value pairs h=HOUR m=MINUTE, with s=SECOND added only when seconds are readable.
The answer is h=12 m=27
